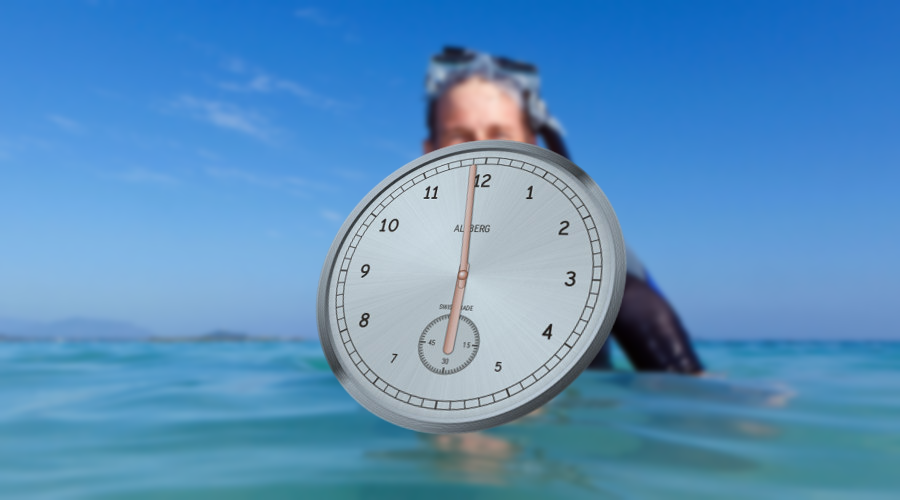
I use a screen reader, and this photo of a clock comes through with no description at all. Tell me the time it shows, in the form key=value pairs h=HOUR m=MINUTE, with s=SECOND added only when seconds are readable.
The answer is h=5 m=59
